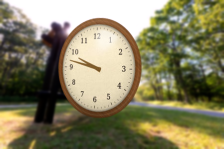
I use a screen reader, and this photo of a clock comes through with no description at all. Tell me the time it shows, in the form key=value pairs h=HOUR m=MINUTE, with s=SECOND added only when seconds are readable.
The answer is h=9 m=47
